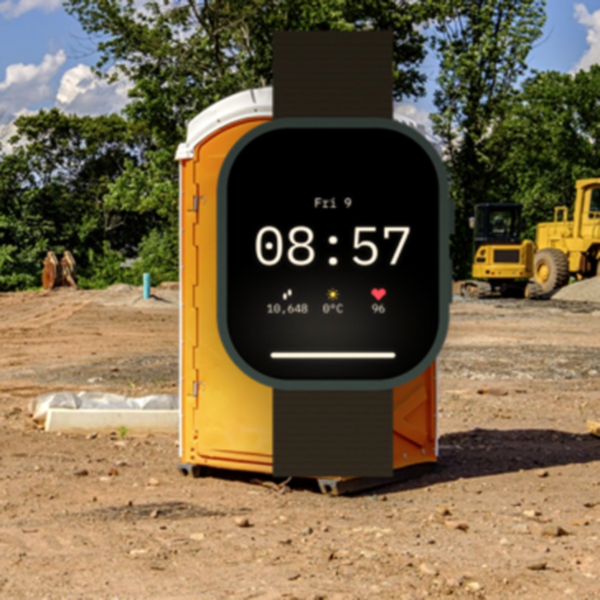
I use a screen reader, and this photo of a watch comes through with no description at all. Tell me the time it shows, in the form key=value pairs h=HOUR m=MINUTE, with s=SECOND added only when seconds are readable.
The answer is h=8 m=57
